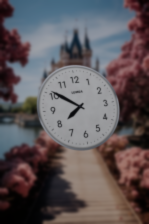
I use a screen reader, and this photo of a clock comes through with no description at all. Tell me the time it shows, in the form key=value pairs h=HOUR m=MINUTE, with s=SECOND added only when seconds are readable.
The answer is h=7 m=51
